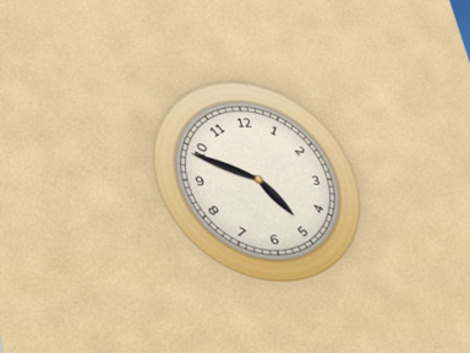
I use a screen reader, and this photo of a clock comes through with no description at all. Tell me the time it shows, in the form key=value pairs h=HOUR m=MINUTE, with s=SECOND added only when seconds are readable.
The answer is h=4 m=49
